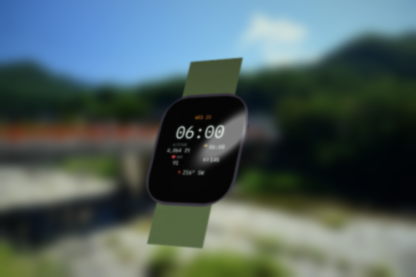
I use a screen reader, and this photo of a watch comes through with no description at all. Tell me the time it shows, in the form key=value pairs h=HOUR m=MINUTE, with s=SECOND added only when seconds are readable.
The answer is h=6 m=0
